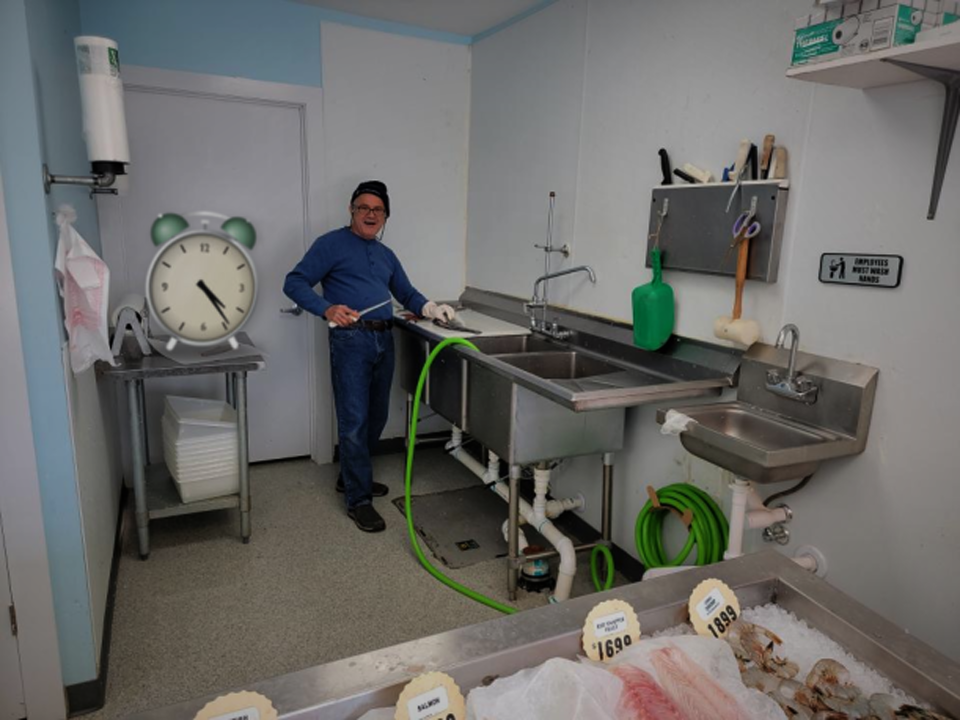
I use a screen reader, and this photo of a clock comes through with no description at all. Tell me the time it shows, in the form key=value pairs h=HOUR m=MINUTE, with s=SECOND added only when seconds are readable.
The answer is h=4 m=24
